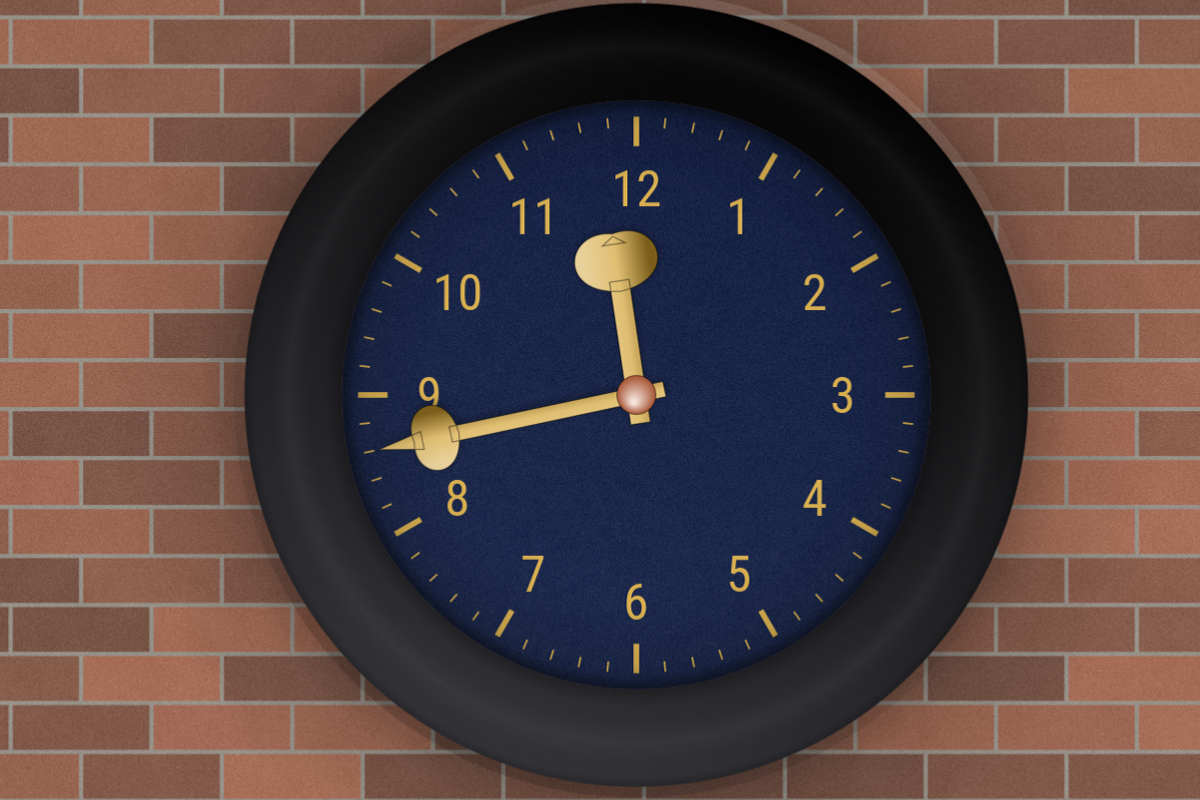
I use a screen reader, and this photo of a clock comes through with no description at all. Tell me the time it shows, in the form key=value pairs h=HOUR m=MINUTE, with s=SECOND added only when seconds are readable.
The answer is h=11 m=43
